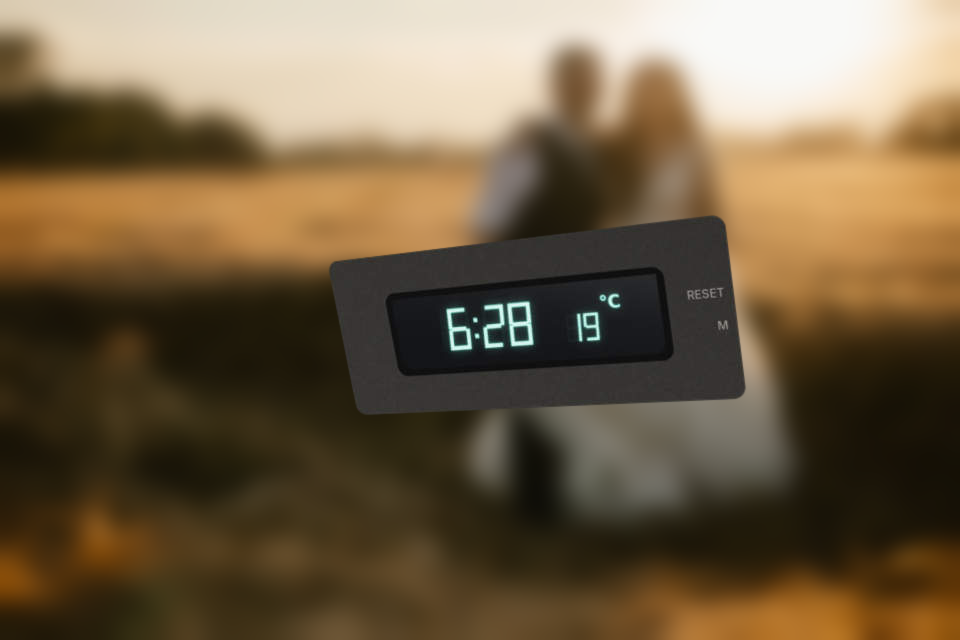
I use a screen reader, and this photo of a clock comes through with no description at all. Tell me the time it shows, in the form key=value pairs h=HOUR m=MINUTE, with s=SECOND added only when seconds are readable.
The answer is h=6 m=28
